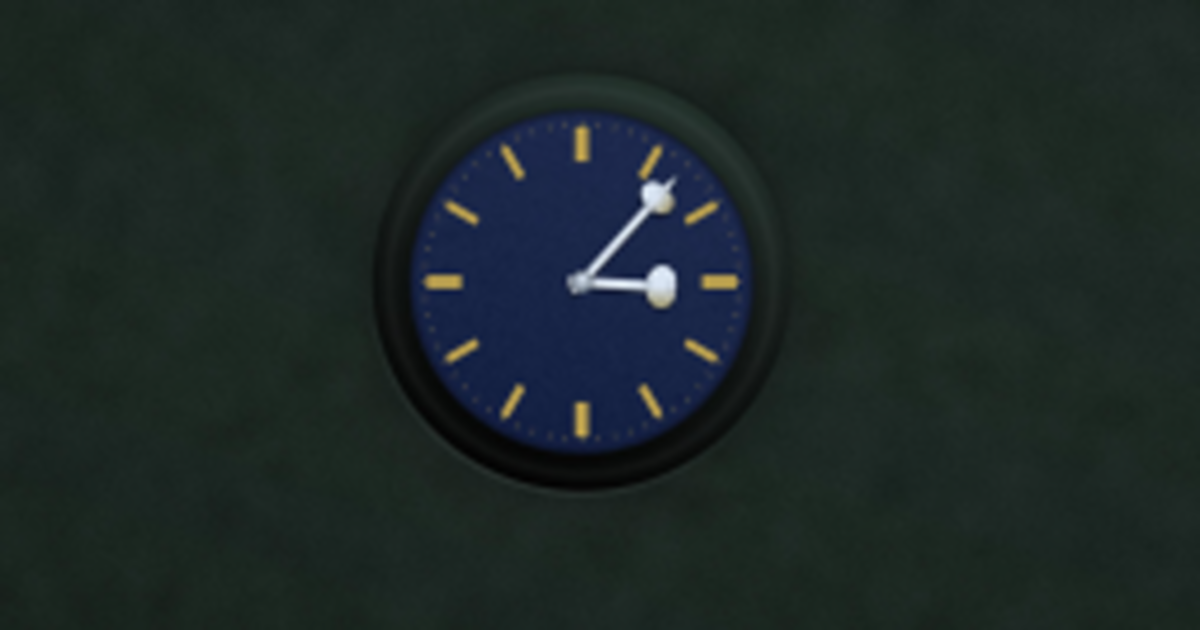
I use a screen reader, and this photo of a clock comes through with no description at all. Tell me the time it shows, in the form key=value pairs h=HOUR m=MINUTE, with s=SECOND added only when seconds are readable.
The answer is h=3 m=7
